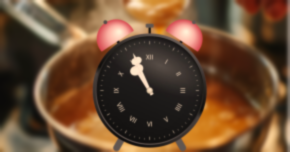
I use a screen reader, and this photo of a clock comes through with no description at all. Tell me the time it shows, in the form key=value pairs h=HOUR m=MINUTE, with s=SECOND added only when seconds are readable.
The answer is h=10 m=56
